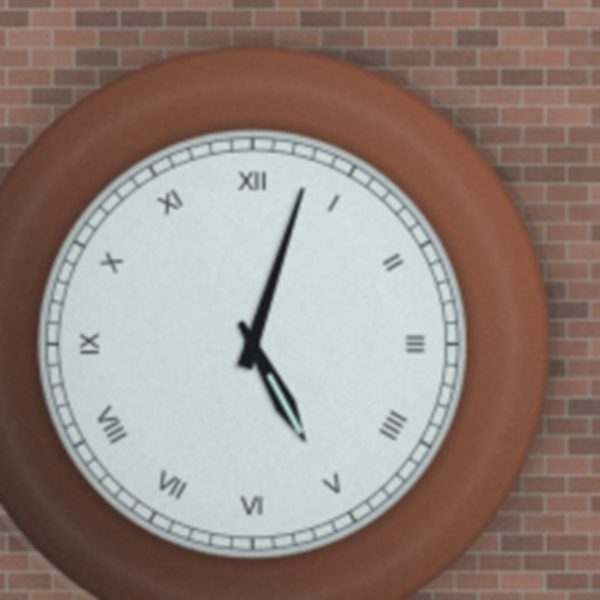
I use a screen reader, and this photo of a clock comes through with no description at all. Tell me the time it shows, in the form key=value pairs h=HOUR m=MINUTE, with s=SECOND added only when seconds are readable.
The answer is h=5 m=3
